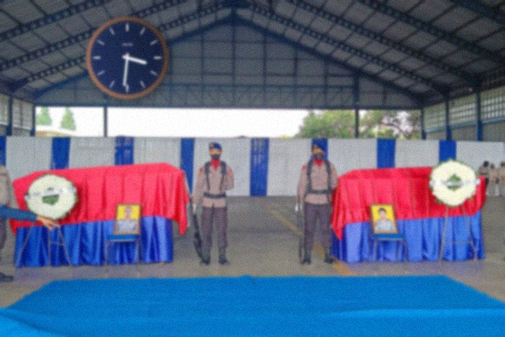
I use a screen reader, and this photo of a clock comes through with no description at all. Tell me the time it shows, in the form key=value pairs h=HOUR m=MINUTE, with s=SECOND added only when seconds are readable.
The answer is h=3 m=31
